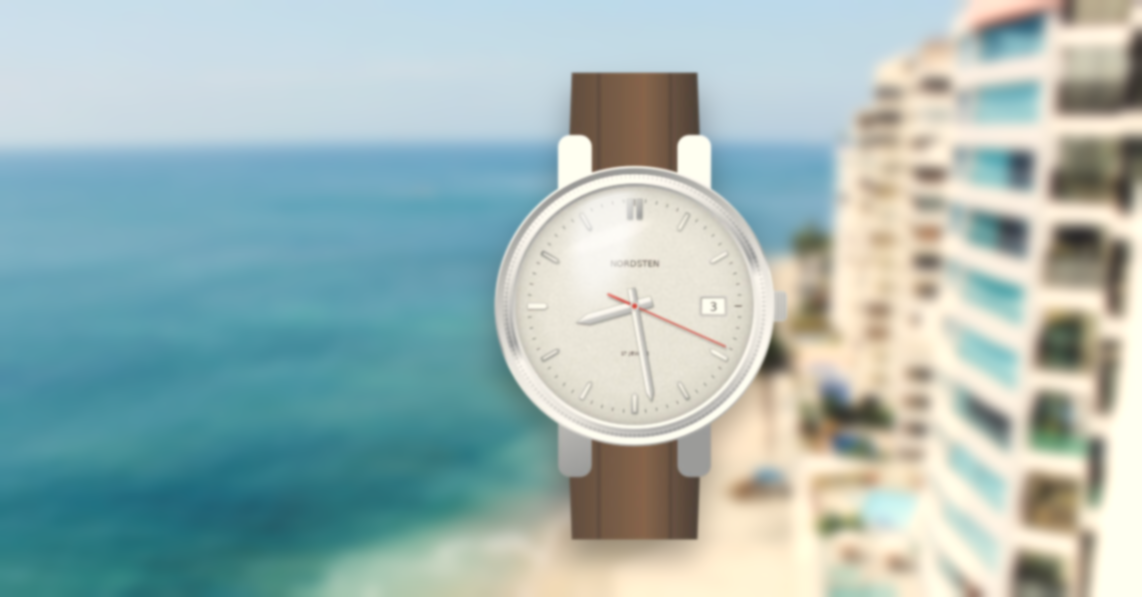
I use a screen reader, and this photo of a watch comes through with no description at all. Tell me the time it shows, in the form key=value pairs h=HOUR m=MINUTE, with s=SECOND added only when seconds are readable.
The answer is h=8 m=28 s=19
